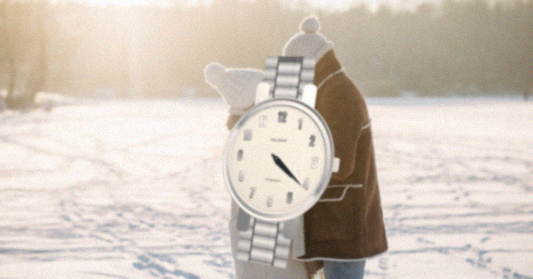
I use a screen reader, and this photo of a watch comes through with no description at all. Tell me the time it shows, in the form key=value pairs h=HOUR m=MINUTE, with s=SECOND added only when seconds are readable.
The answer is h=4 m=21
